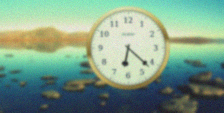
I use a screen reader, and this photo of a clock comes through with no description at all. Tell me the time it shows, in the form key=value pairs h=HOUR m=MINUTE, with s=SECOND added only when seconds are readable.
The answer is h=6 m=22
